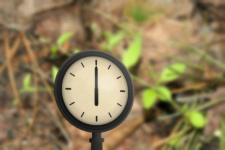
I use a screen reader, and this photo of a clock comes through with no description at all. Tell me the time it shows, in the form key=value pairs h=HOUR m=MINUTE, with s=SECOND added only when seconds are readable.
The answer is h=6 m=0
